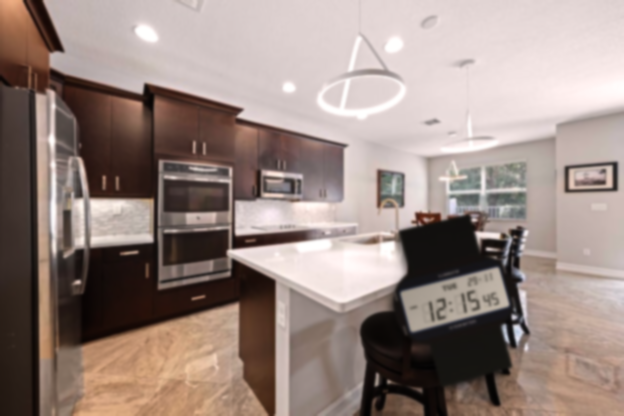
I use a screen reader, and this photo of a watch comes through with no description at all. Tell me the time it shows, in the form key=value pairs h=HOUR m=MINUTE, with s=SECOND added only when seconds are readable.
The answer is h=12 m=15 s=45
